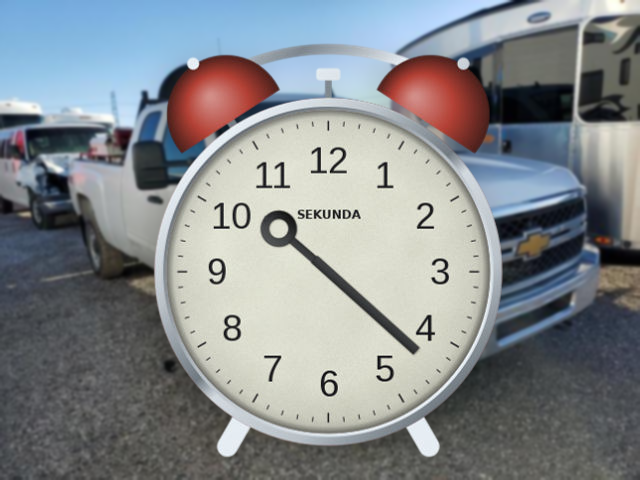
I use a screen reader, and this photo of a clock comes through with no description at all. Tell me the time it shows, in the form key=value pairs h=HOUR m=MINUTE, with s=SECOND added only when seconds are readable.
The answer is h=10 m=22
